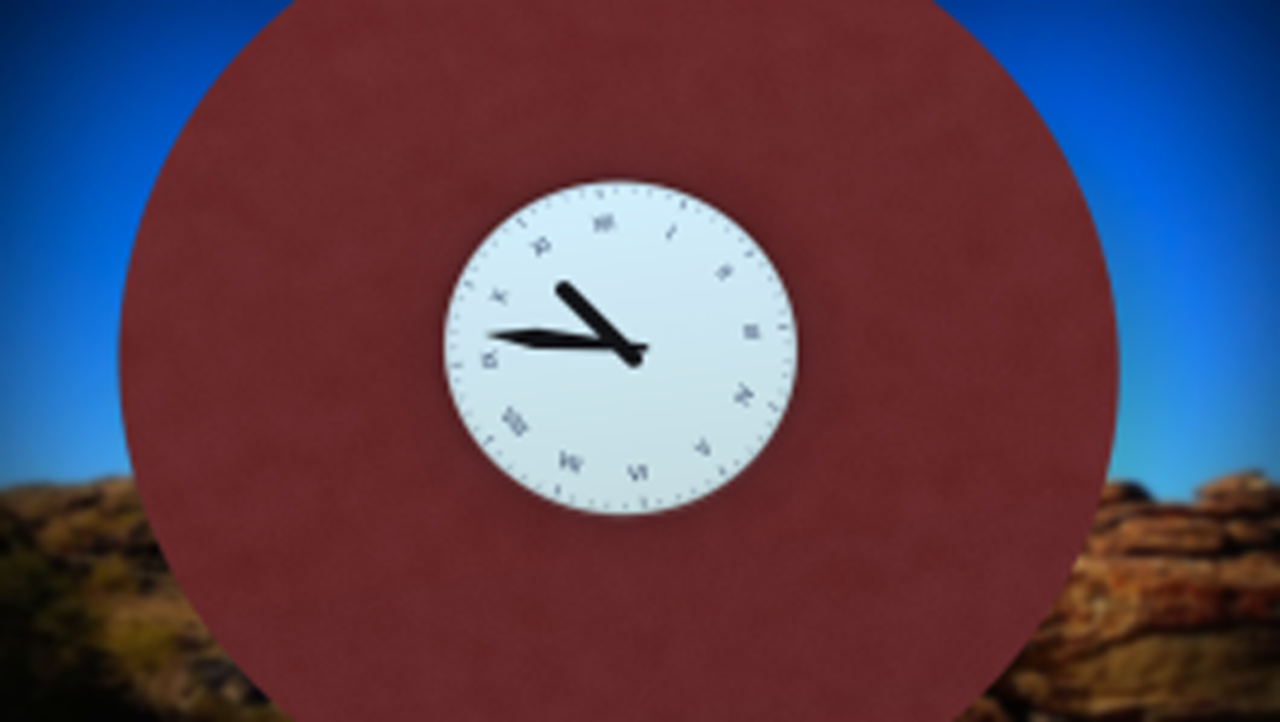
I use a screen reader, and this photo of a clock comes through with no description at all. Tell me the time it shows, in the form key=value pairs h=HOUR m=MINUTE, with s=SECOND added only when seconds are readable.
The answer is h=10 m=47
